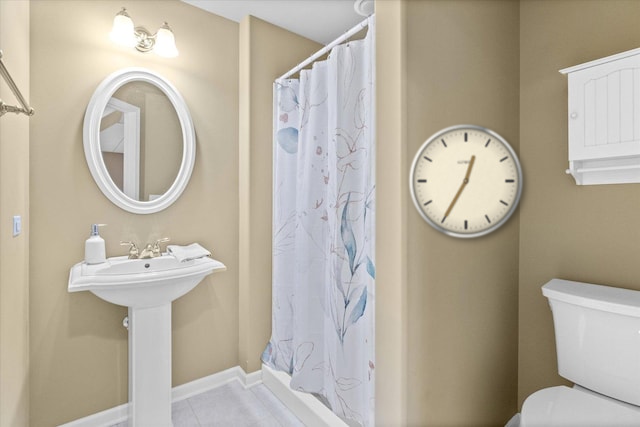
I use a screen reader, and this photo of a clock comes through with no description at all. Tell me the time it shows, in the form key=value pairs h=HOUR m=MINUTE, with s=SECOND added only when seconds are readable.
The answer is h=12 m=35
